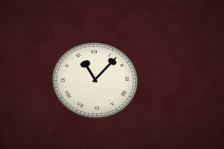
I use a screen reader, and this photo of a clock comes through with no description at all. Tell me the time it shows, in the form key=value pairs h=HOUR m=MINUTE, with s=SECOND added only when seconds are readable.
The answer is h=11 m=7
